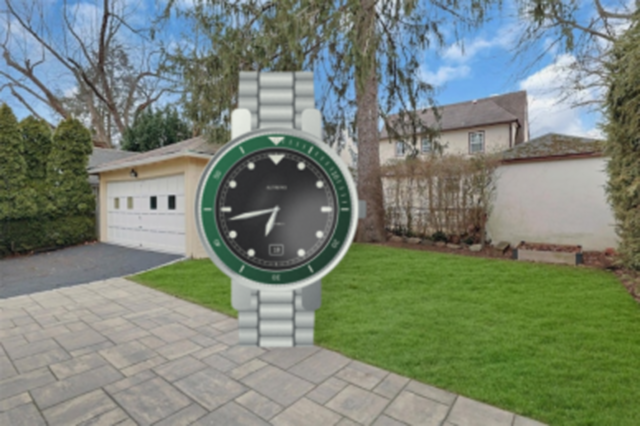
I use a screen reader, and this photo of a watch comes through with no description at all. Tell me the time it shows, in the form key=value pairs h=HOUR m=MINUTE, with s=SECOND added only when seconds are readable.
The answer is h=6 m=43
